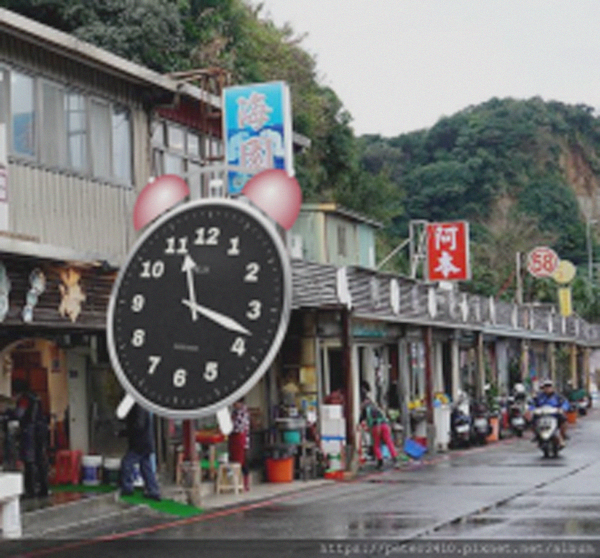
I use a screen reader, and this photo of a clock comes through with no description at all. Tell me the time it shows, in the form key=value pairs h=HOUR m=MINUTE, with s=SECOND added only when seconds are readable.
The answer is h=11 m=18
